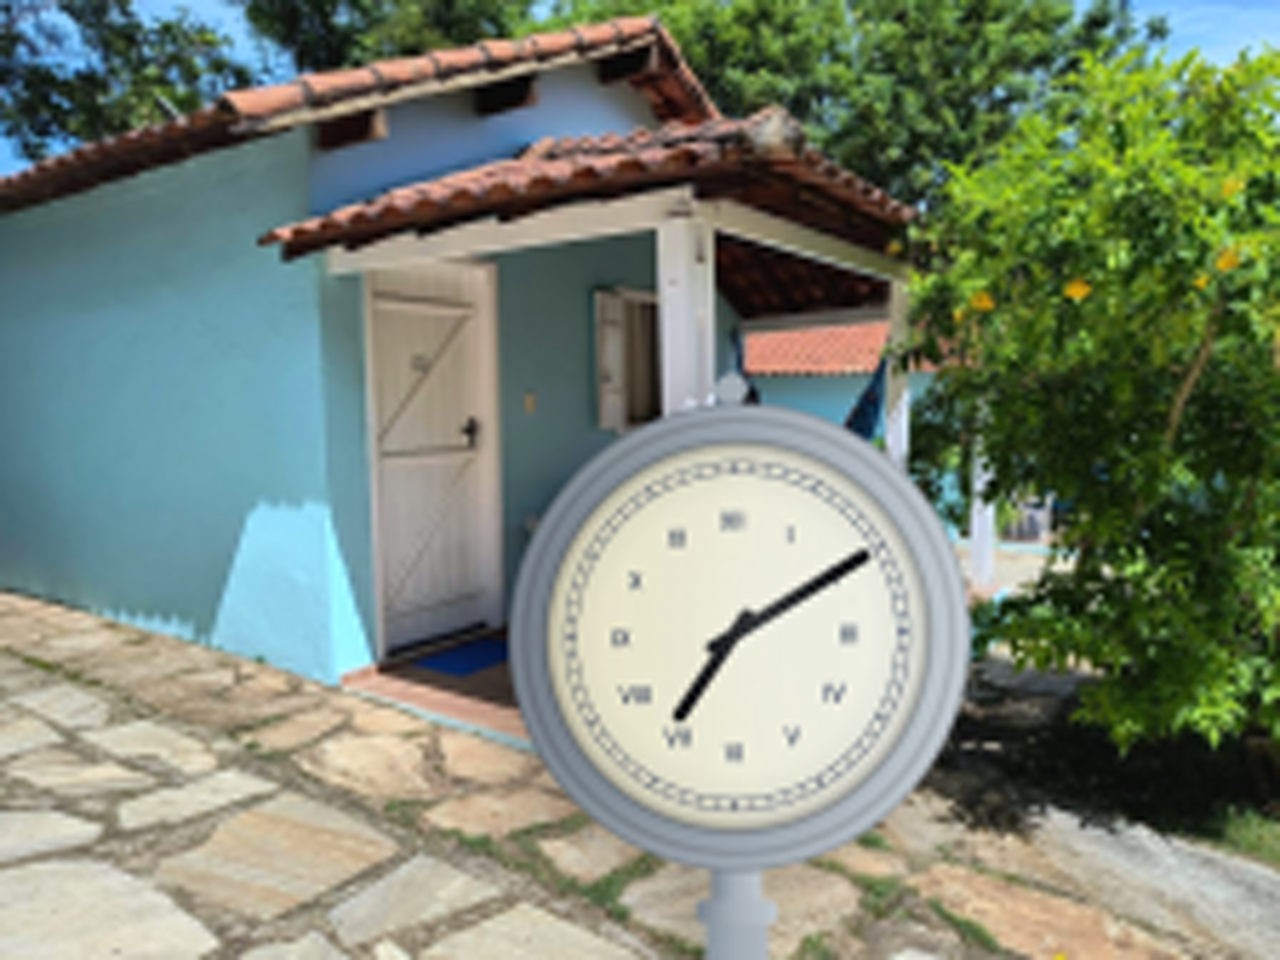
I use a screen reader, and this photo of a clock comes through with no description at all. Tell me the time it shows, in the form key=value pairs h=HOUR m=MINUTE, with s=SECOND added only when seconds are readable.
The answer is h=7 m=10
